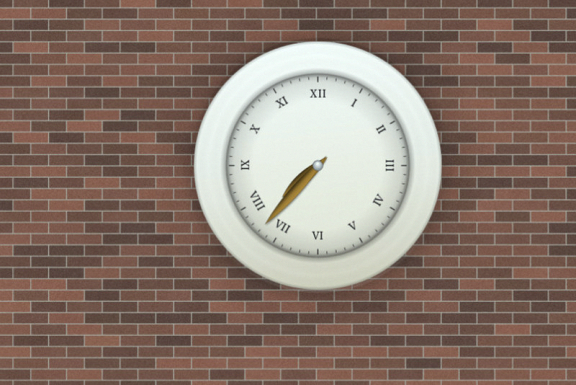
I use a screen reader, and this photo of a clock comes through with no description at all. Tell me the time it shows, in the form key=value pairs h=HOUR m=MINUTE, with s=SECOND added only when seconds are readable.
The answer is h=7 m=37
